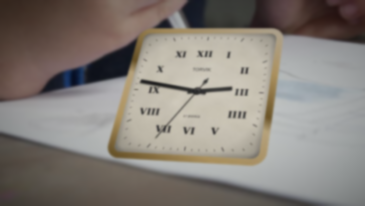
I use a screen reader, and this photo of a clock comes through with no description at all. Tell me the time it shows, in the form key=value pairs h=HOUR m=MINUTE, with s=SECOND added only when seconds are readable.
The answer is h=2 m=46 s=35
